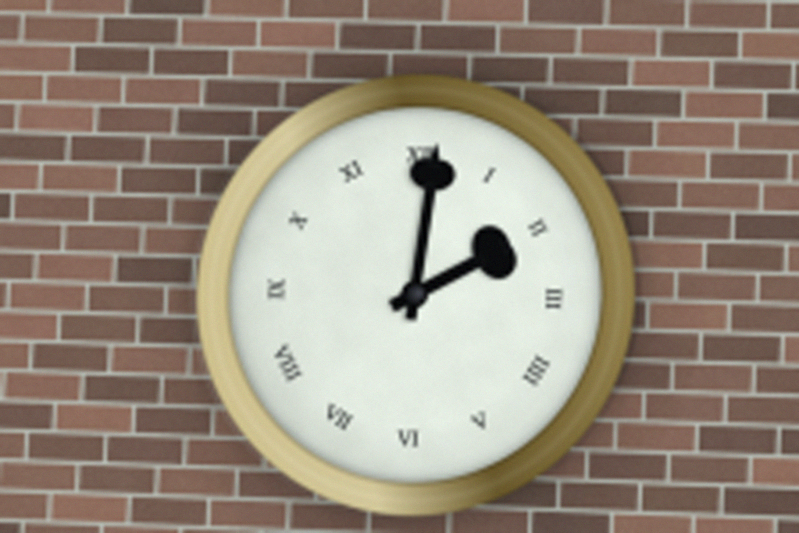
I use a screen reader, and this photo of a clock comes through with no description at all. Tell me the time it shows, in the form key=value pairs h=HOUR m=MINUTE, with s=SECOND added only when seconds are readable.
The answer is h=2 m=1
